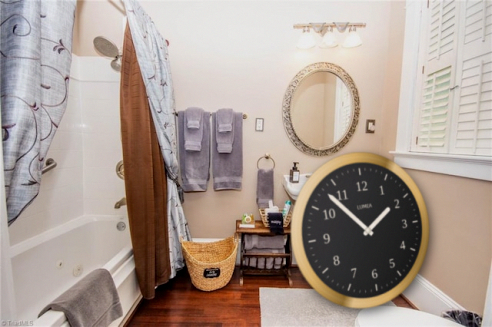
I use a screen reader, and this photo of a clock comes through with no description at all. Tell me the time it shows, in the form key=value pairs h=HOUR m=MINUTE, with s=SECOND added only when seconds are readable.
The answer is h=1 m=53
